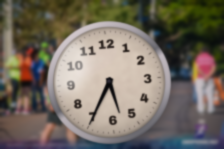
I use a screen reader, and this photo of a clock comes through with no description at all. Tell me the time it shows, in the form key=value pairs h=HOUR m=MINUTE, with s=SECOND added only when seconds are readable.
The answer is h=5 m=35
